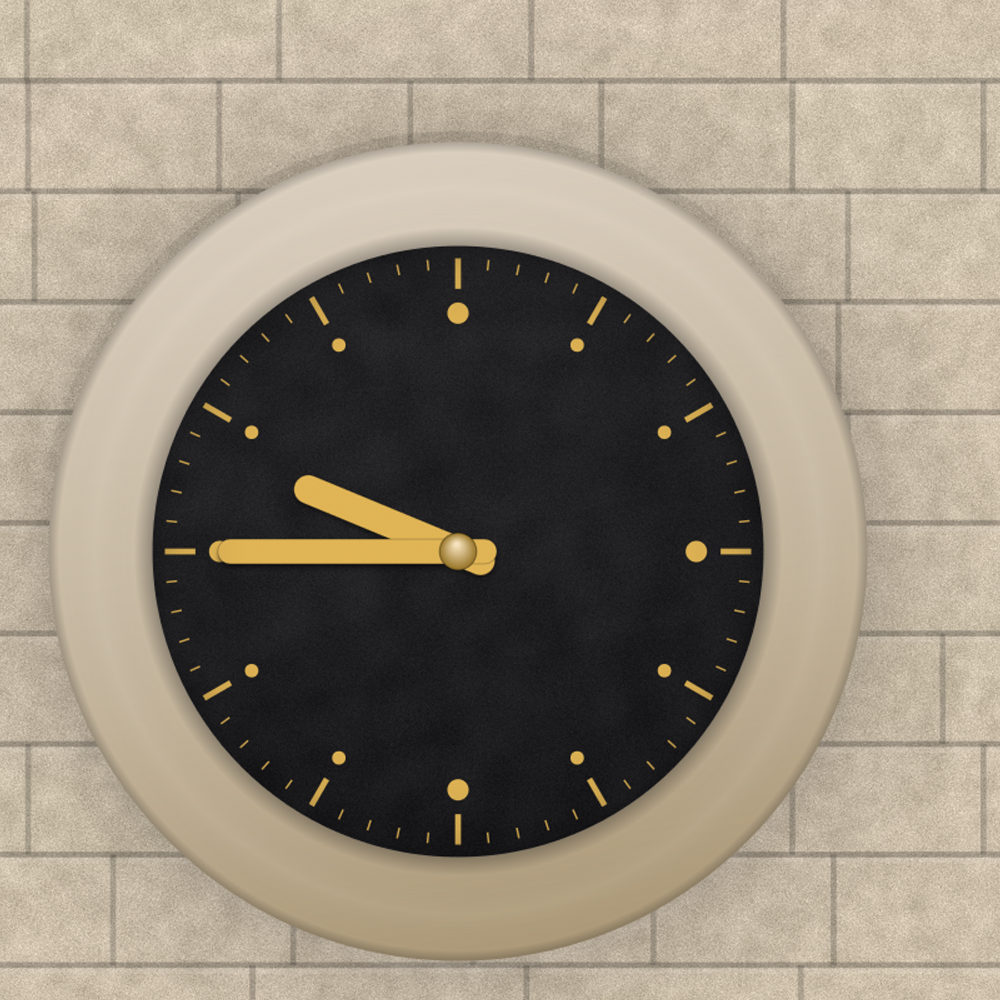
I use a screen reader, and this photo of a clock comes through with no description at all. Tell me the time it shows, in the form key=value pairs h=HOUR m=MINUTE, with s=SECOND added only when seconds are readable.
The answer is h=9 m=45
